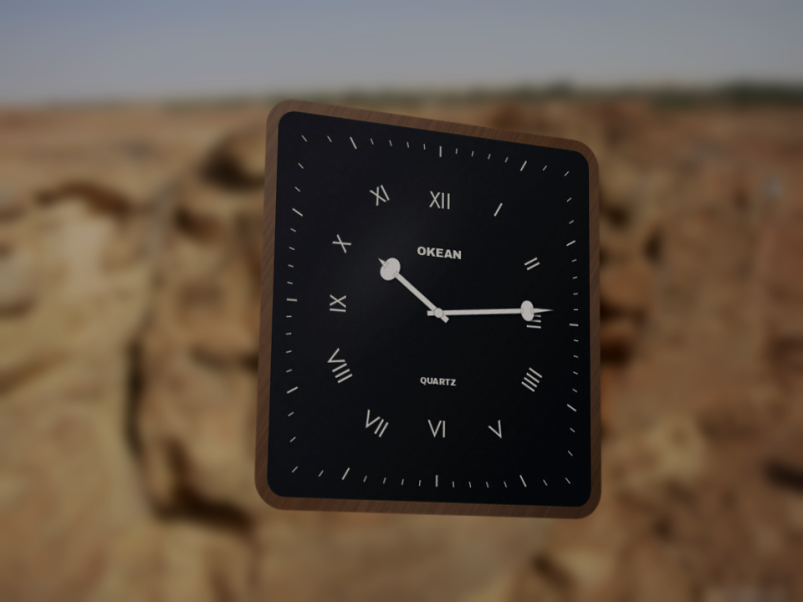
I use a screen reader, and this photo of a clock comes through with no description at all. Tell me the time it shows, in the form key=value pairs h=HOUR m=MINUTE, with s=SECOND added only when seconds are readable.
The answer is h=10 m=14
